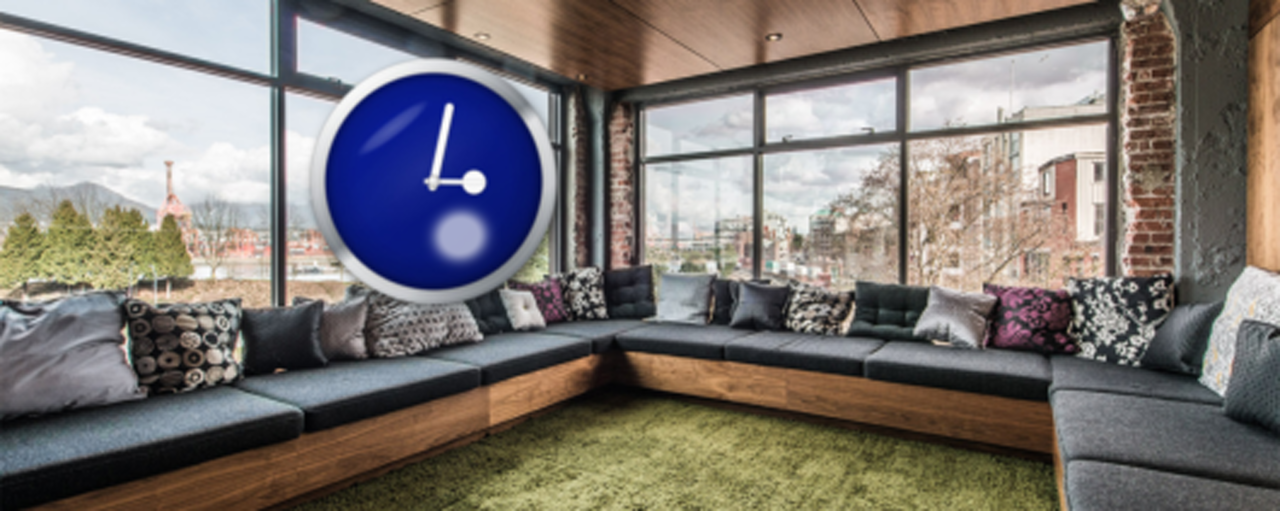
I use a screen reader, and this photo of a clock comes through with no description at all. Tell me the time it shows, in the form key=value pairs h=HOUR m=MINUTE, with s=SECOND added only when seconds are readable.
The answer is h=3 m=2
